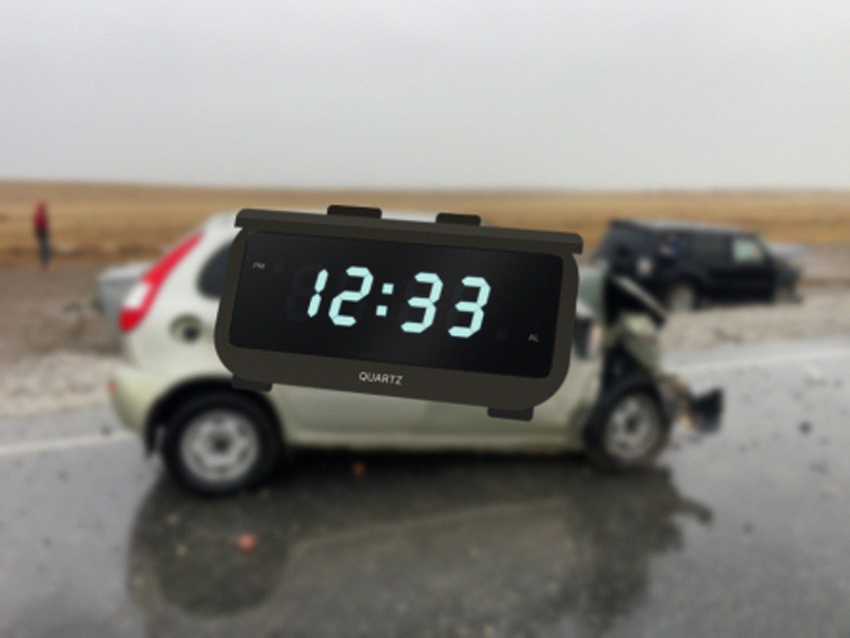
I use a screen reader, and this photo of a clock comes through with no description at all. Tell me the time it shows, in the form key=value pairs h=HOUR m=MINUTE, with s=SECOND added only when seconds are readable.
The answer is h=12 m=33
